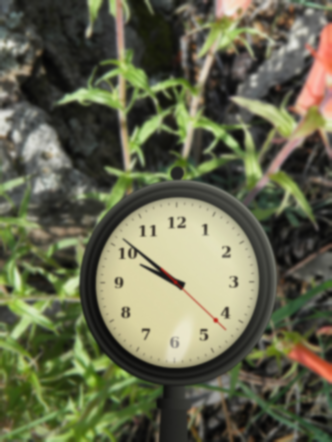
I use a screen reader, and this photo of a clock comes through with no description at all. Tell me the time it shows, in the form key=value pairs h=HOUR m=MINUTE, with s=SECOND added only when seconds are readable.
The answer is h=9 m=51 s=22
